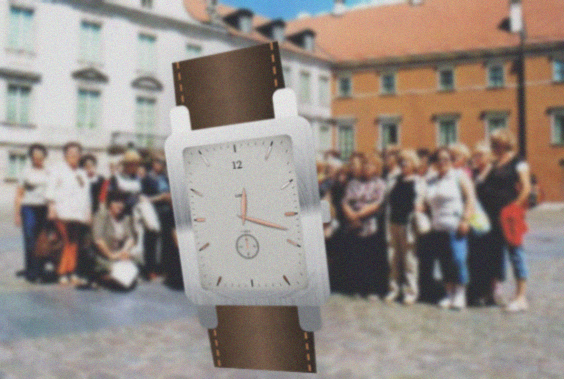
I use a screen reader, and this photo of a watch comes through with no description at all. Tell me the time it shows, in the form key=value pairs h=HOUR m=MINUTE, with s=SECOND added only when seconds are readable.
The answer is h=12 m=18
